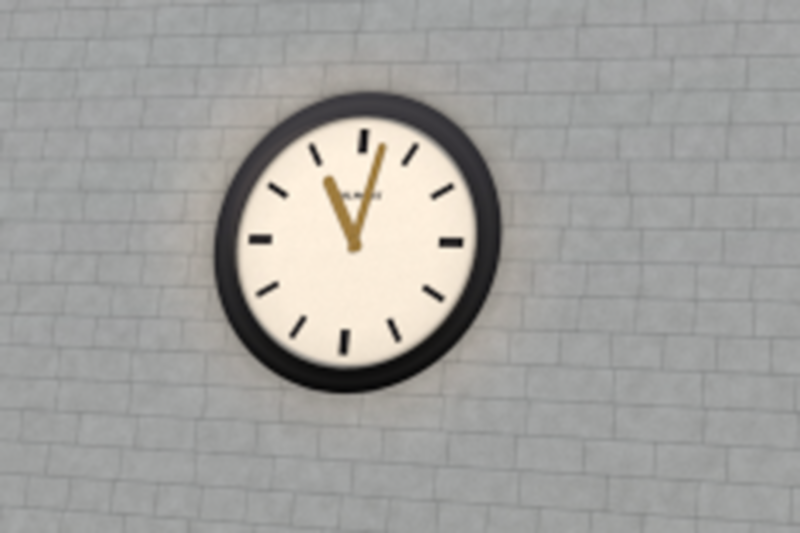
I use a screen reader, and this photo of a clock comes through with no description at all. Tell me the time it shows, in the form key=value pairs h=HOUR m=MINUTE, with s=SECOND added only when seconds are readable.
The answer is h=11 m=2
